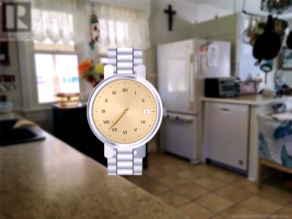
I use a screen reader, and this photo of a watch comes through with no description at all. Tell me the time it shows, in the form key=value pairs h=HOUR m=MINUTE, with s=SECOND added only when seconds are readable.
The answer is h=7 m=37
